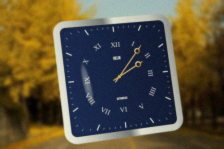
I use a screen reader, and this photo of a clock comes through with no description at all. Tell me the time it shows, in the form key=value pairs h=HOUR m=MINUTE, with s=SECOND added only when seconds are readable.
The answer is h=2 m=7
